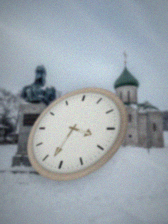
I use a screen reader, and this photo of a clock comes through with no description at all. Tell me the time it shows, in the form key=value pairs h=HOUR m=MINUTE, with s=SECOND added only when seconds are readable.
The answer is h=3 m=33
